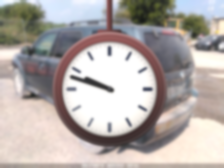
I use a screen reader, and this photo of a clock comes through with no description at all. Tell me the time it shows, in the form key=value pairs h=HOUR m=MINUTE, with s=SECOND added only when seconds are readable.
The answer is h=9 m=48
